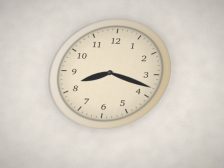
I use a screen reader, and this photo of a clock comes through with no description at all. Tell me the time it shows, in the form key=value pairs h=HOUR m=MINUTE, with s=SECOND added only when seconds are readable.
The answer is h=8 m=18
